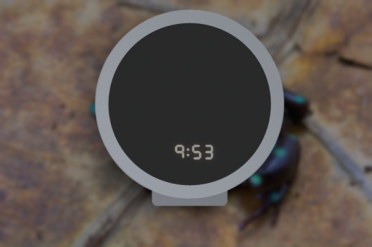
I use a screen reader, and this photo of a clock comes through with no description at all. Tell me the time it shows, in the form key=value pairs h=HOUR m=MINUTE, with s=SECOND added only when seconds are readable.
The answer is h=9 m=53
